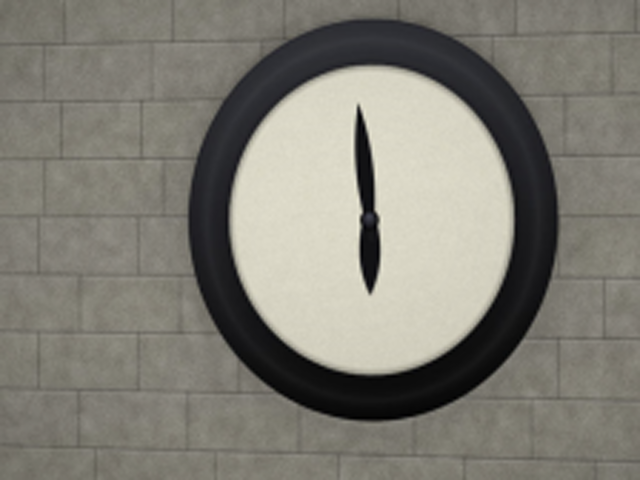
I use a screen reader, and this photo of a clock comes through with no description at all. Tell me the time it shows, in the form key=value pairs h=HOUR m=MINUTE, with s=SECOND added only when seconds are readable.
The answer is h=5 m=59
